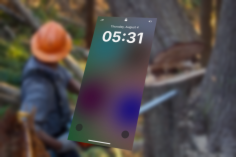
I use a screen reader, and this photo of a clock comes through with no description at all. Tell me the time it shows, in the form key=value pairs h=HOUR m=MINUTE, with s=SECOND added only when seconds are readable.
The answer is h=5 m=31
